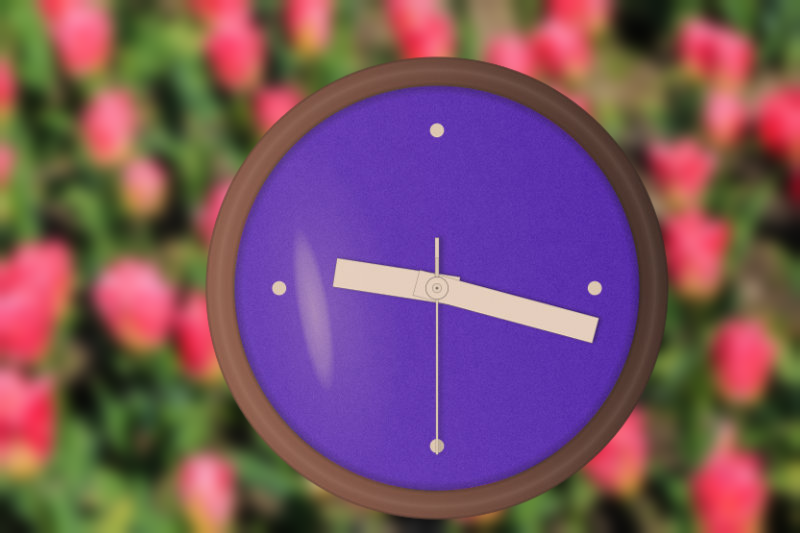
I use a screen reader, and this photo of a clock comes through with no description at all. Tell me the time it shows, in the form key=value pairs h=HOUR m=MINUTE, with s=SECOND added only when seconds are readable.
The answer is h=9 m=17 s=30
